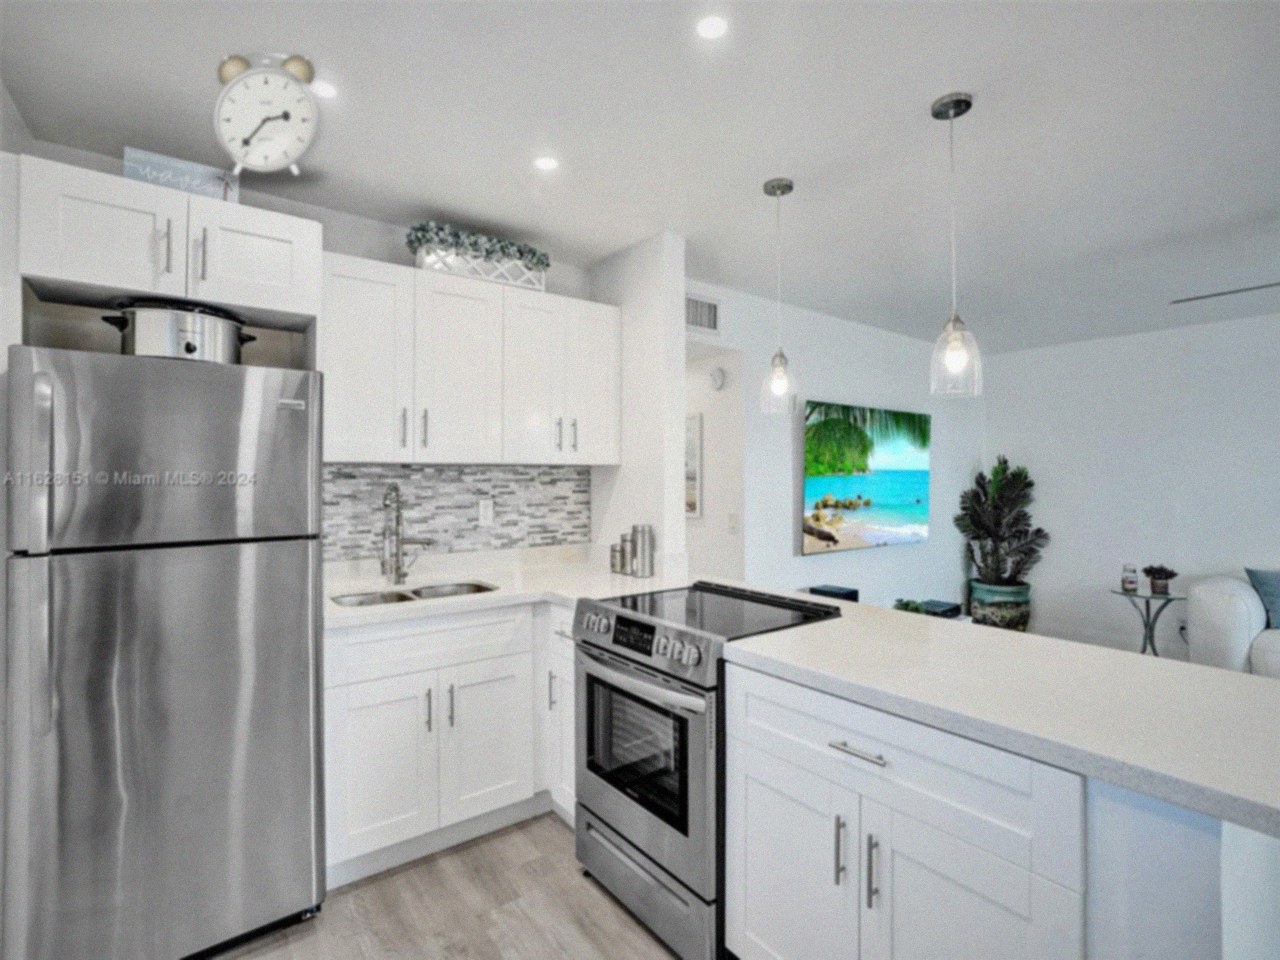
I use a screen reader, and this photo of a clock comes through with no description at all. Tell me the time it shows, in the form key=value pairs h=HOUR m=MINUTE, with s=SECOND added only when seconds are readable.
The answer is h=2 m=37
